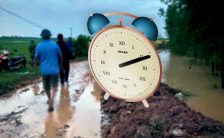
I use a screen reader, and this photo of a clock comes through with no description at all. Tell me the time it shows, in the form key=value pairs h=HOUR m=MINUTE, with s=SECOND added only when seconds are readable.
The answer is h=2 m=11
